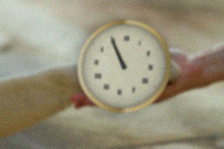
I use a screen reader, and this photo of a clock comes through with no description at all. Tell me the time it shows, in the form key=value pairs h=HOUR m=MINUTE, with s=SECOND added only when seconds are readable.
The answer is h=10 m=55
